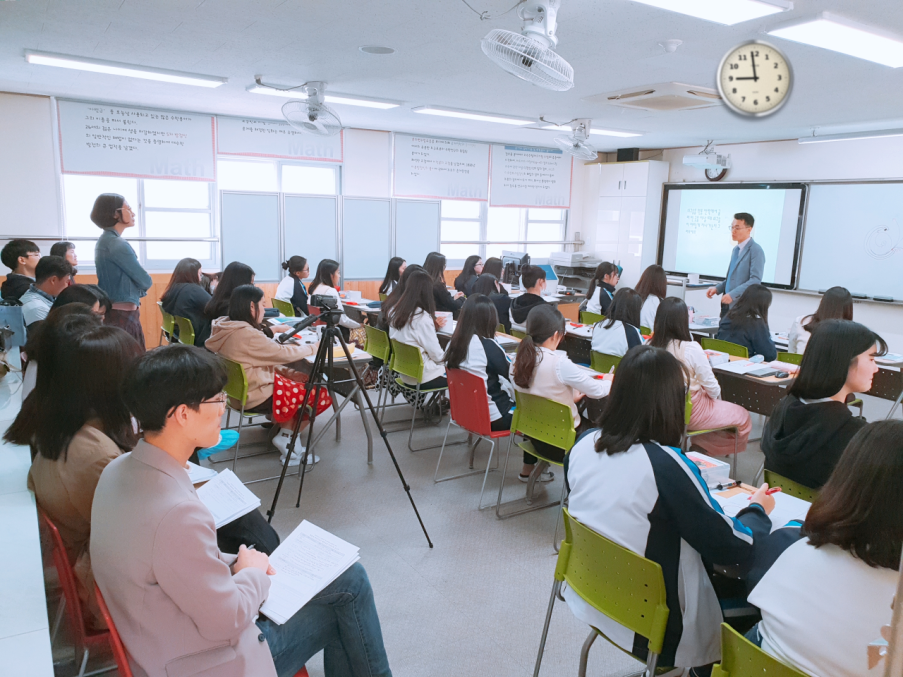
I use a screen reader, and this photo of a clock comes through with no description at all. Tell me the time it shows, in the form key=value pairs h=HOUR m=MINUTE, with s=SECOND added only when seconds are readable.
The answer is h=8 m=59
